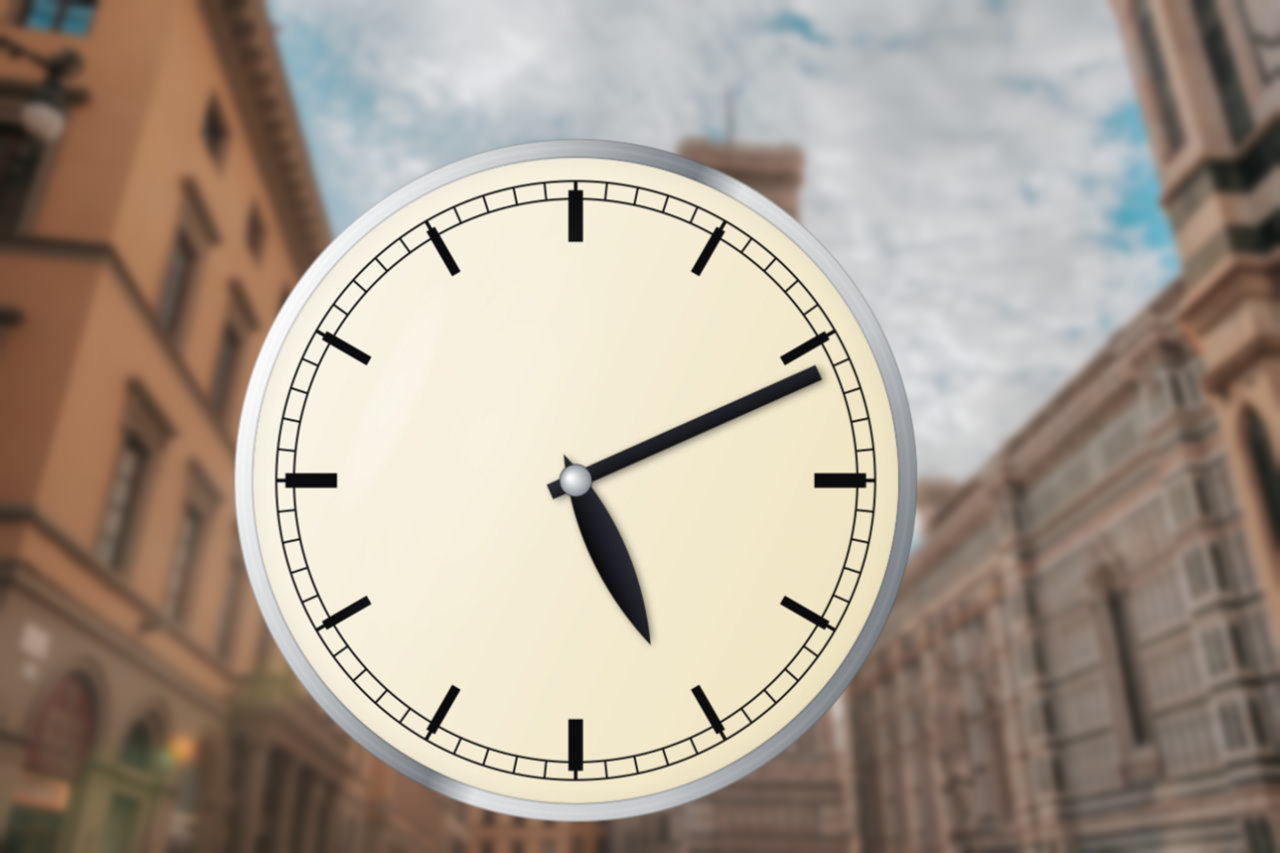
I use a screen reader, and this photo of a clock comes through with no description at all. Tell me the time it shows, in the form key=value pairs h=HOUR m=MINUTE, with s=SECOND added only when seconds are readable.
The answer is h=5 m=11
